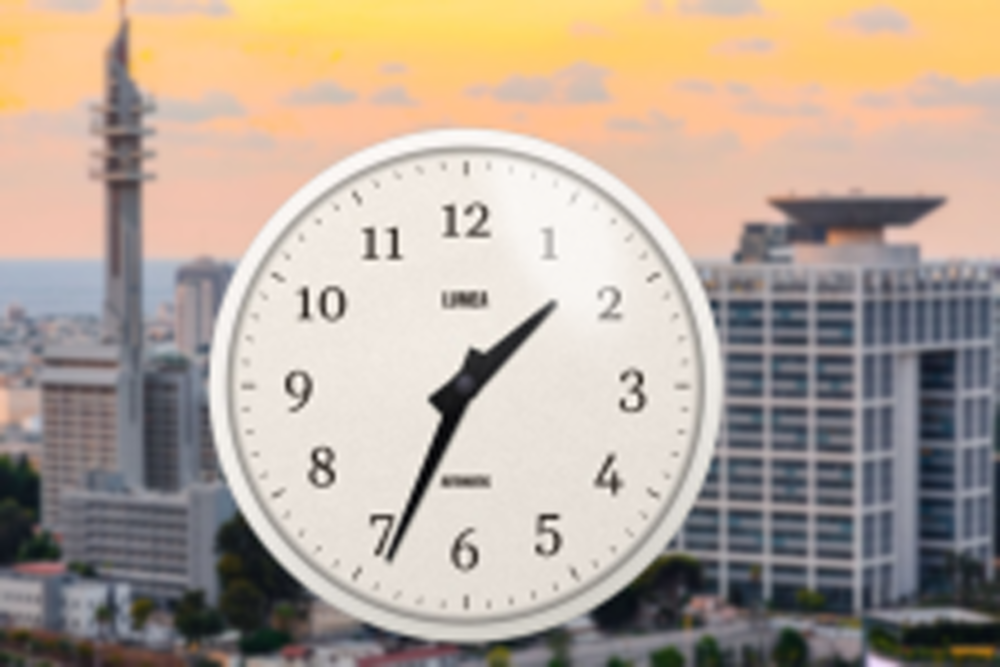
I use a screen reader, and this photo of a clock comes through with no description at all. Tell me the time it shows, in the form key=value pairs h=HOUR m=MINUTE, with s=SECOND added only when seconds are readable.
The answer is h=1 m=34
